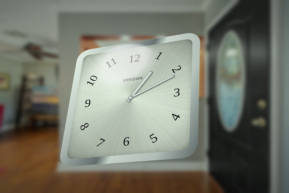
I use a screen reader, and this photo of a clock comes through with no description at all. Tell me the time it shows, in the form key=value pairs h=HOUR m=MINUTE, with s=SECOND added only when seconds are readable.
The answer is h=1 m=11
